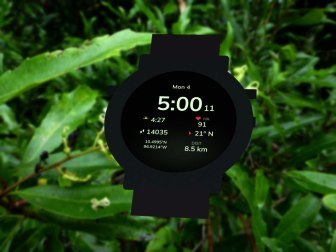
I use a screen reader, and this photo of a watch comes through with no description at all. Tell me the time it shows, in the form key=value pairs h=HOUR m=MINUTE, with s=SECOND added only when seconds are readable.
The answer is h=5 m=0 s=11
